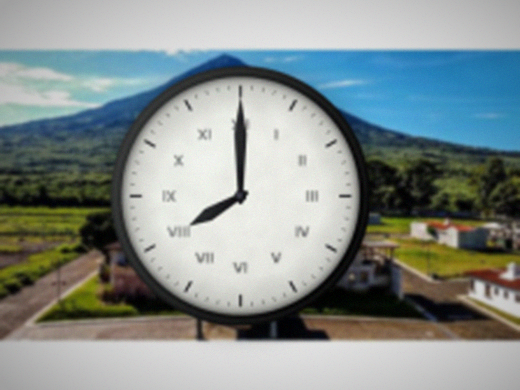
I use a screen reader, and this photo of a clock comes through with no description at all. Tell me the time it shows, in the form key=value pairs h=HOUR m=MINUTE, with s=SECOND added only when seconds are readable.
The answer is h=8 m=0
